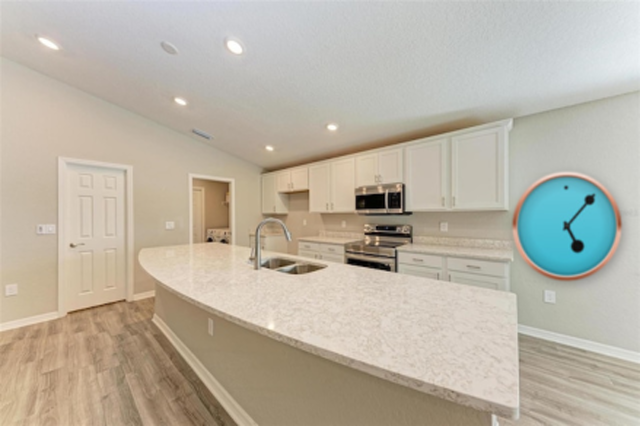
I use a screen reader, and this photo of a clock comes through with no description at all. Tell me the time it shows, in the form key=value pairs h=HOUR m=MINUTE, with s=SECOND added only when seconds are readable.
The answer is h=5 m=7
